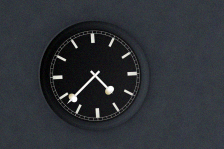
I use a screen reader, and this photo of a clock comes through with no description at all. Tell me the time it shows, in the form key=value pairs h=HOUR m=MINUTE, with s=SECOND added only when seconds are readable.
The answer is h=4 m=38
